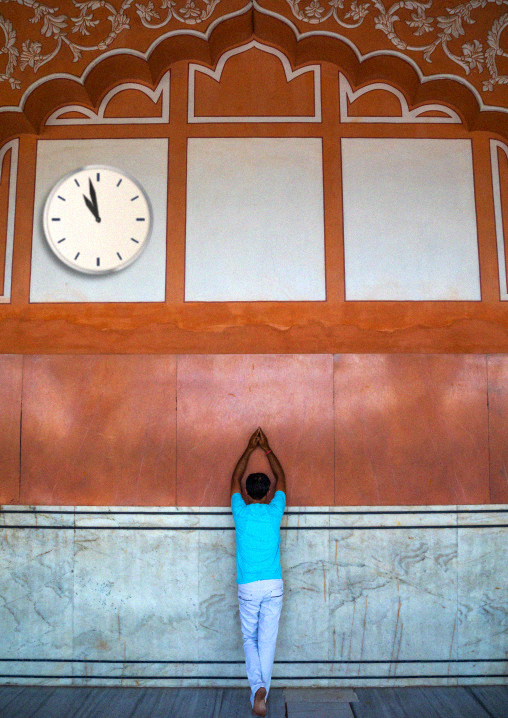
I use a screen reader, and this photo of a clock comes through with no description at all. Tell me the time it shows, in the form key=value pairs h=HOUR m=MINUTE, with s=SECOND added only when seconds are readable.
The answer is h=10 m=58
